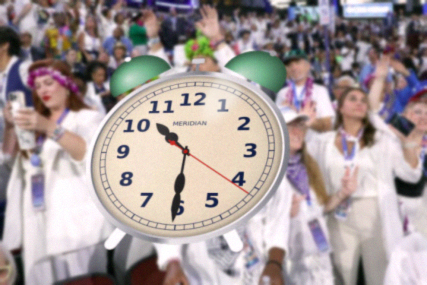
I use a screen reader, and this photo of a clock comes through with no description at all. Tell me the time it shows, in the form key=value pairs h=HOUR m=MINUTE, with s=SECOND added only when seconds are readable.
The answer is h=10 m=30 s=21
